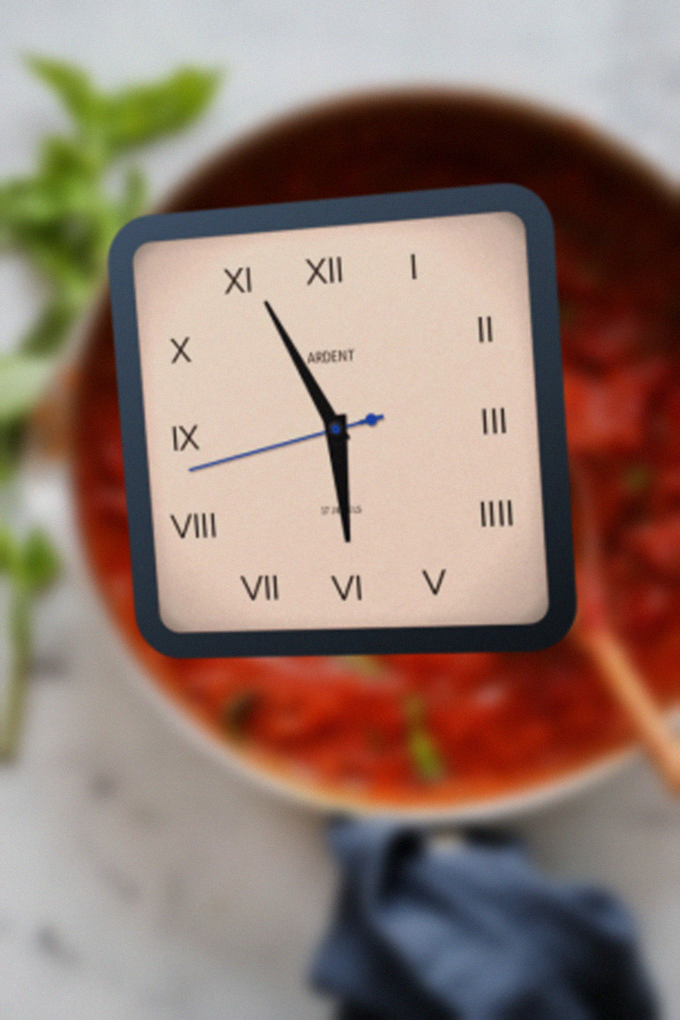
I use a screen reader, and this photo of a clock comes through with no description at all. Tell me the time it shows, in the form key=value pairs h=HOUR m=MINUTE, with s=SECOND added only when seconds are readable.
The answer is h=5 m=55 s=43
